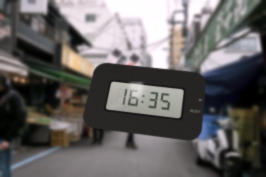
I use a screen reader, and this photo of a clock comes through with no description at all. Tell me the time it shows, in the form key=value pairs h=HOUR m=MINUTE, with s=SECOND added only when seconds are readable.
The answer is h=16 m=35
